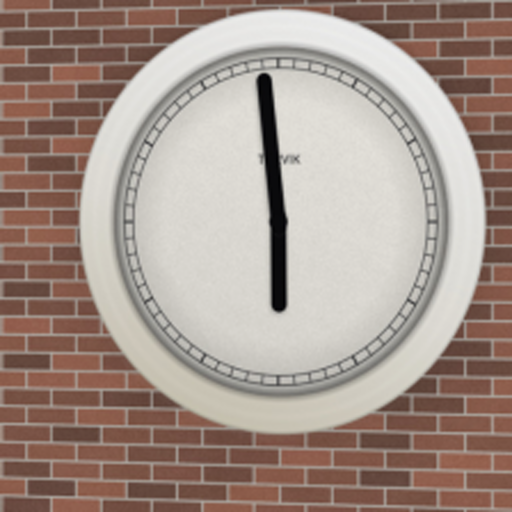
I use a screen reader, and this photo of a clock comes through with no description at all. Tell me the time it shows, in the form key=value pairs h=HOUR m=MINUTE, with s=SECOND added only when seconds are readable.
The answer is h=5 m=59
